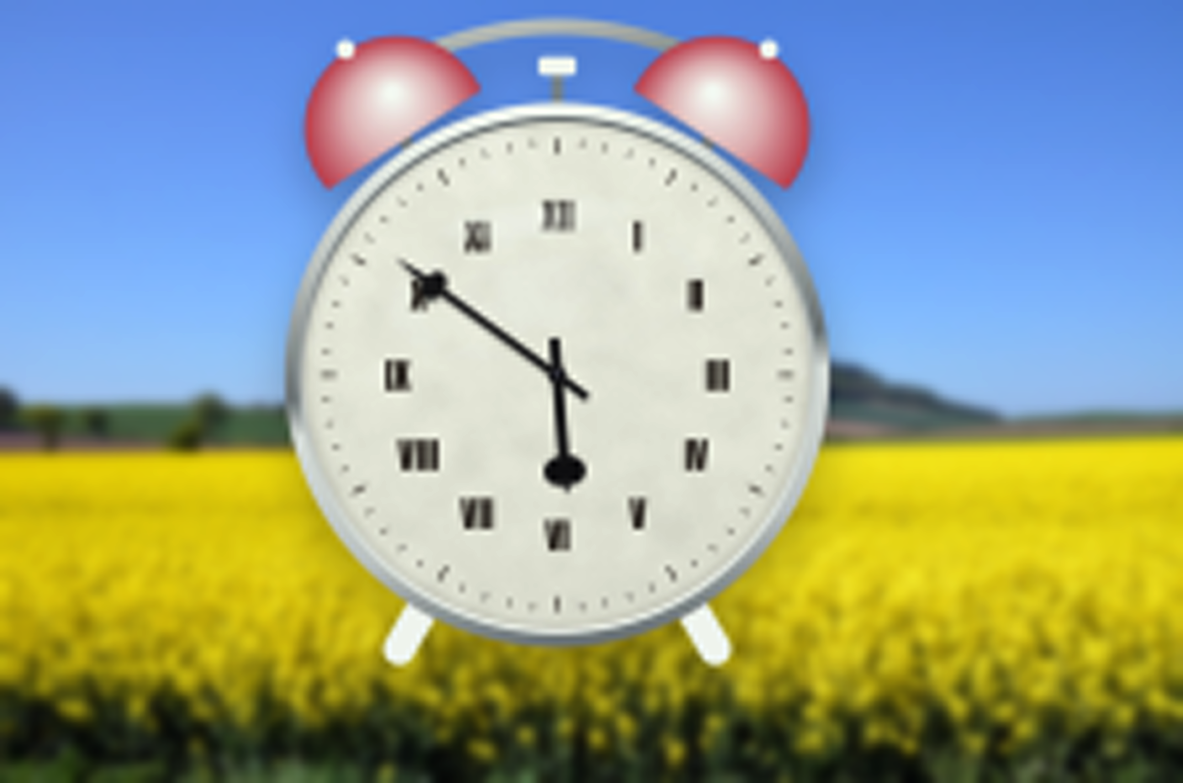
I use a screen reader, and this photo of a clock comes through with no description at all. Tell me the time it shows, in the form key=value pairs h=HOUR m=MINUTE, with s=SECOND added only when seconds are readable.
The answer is h=5 m=51
